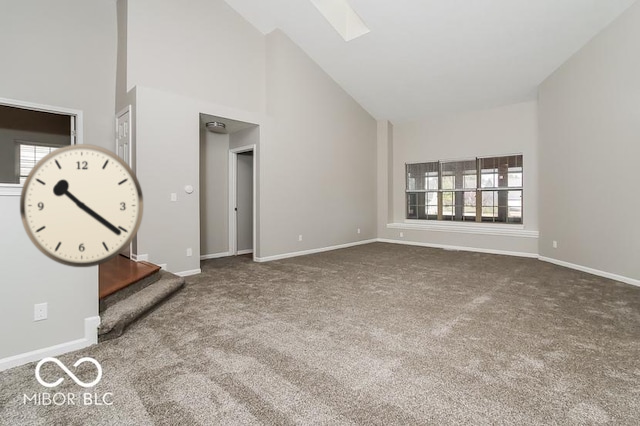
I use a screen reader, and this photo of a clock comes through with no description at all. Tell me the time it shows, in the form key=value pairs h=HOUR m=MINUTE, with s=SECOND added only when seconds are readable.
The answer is h=10 m=21
